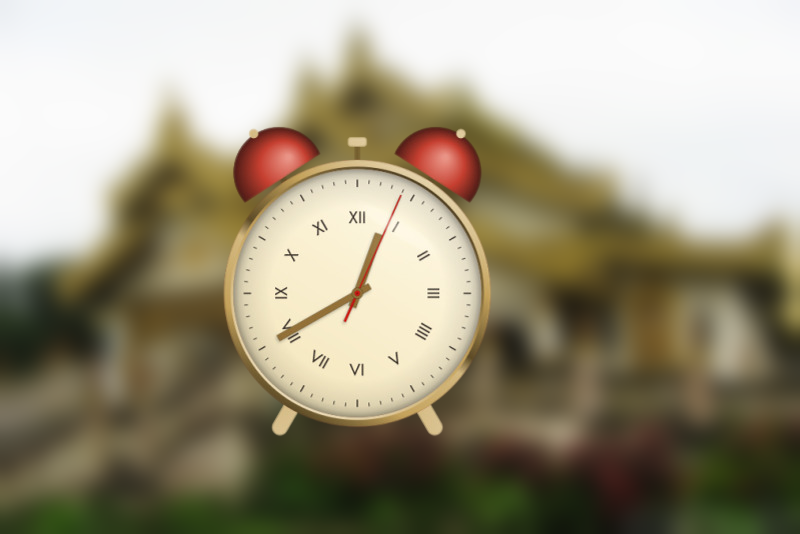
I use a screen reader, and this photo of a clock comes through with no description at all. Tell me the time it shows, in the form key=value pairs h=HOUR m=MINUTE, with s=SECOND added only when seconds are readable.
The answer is h=12 m=40 s=4
